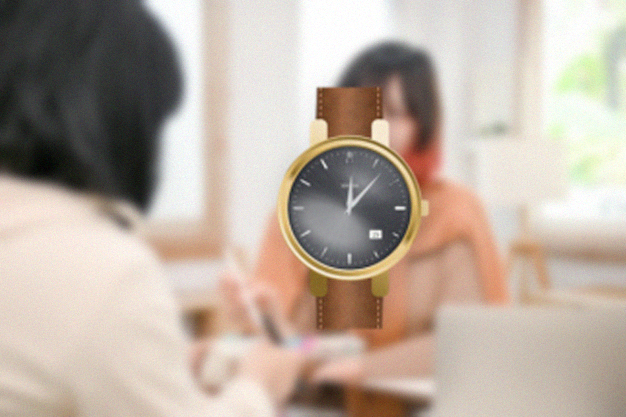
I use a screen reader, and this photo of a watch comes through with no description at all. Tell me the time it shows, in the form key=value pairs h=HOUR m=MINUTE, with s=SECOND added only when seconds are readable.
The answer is h=12 m=7
